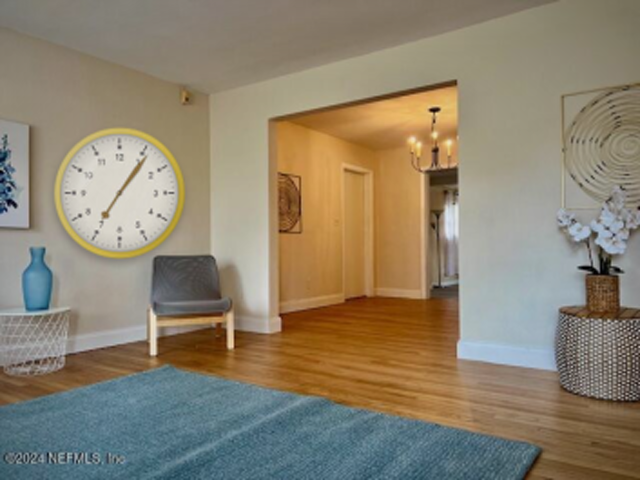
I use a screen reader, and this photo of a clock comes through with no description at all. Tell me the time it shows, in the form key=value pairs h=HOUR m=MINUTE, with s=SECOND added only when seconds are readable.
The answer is h=7 m=6
